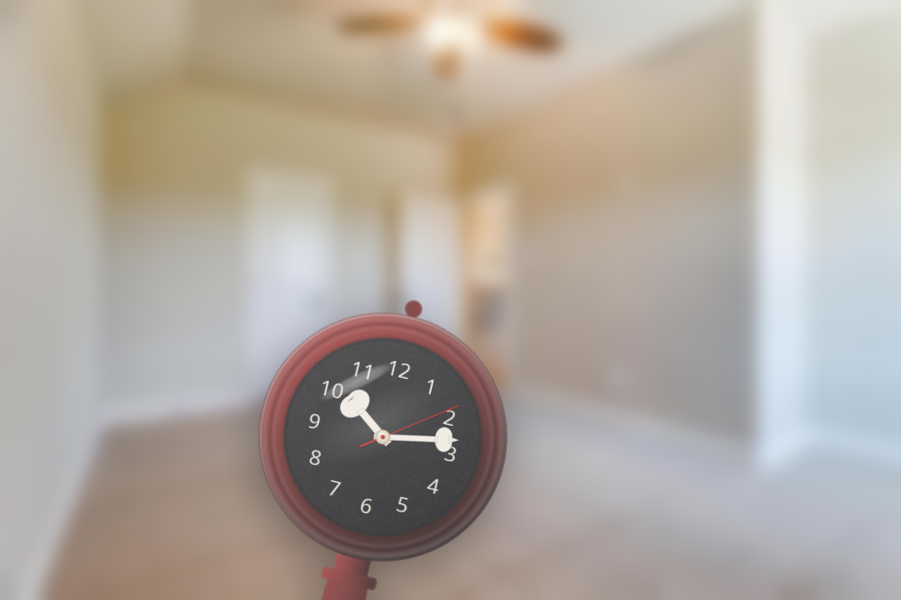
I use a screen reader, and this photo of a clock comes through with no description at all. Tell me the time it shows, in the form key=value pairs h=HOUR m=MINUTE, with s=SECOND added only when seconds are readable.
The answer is h=10 m=13 s=9
